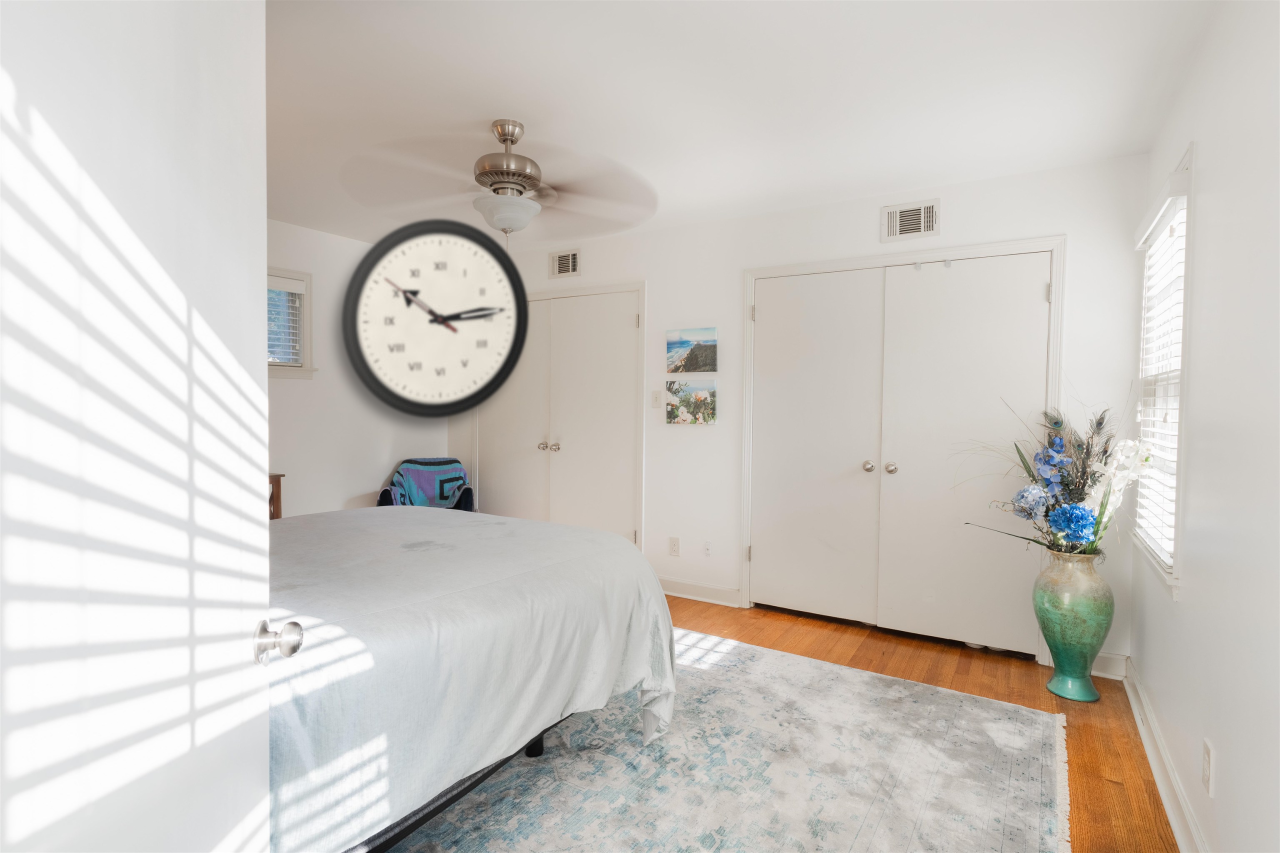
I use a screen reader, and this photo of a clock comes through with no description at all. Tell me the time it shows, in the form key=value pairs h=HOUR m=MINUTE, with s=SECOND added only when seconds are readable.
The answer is h=10 m=13 s=51
